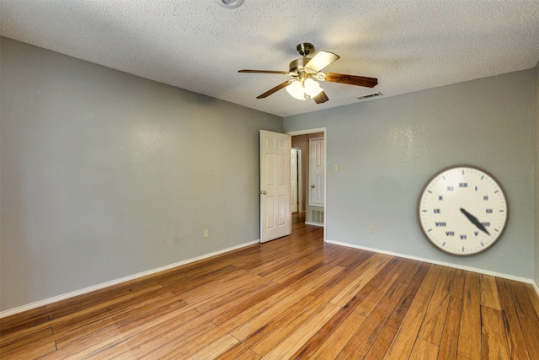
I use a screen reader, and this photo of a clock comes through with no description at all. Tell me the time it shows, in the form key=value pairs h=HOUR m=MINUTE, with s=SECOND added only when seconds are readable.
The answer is h=4 m=22
